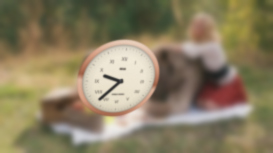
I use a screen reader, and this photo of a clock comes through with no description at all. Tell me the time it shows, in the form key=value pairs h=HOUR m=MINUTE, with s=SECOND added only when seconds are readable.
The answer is h=9 m=37
